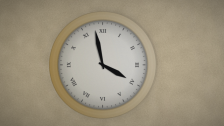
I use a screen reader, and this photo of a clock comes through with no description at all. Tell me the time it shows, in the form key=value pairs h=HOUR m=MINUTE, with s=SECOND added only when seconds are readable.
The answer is h=3 m=58
